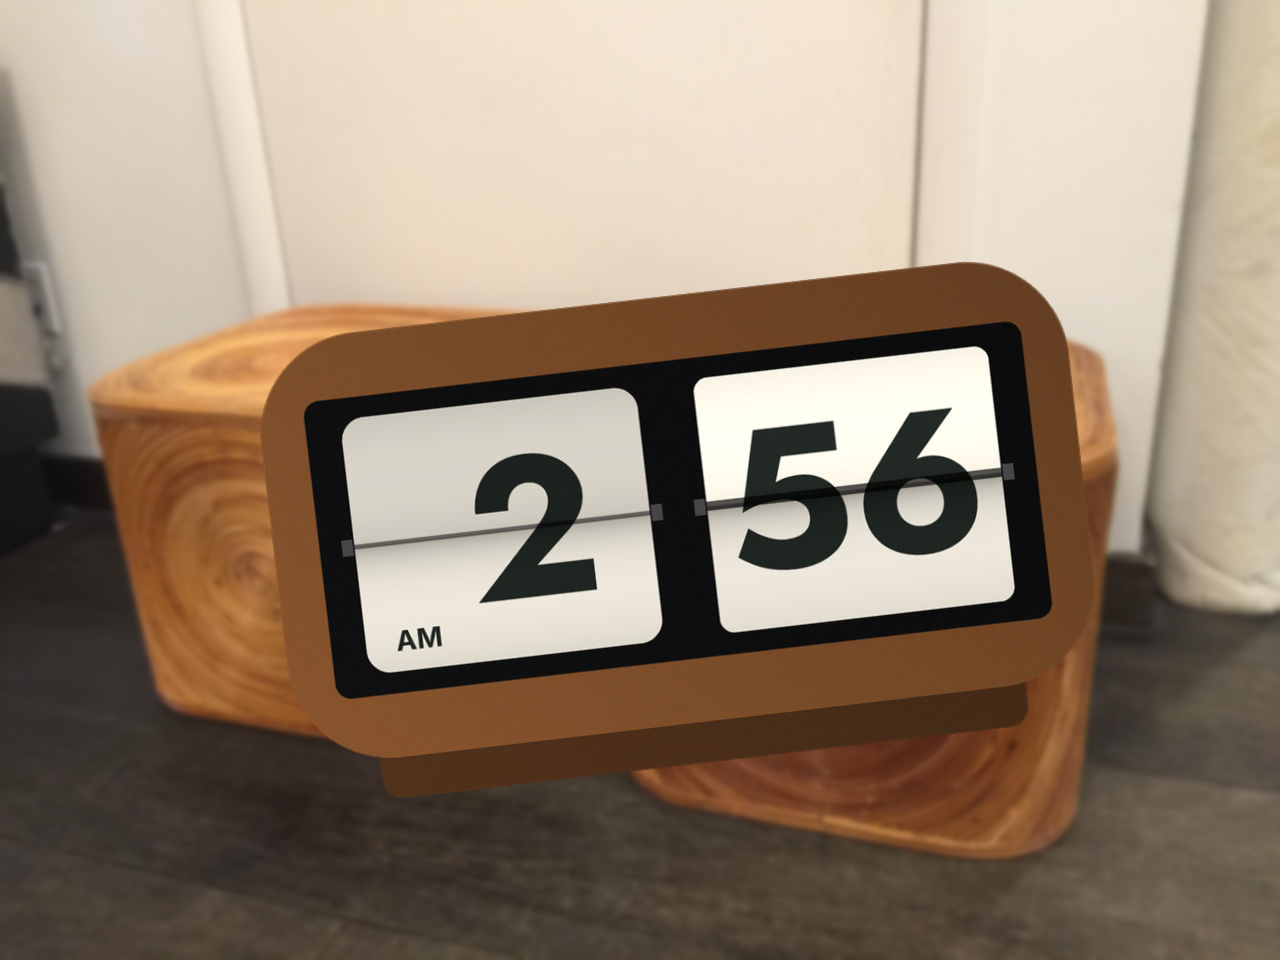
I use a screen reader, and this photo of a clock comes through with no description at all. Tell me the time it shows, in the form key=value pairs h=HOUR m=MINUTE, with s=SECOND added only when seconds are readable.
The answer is h=2 m=56
